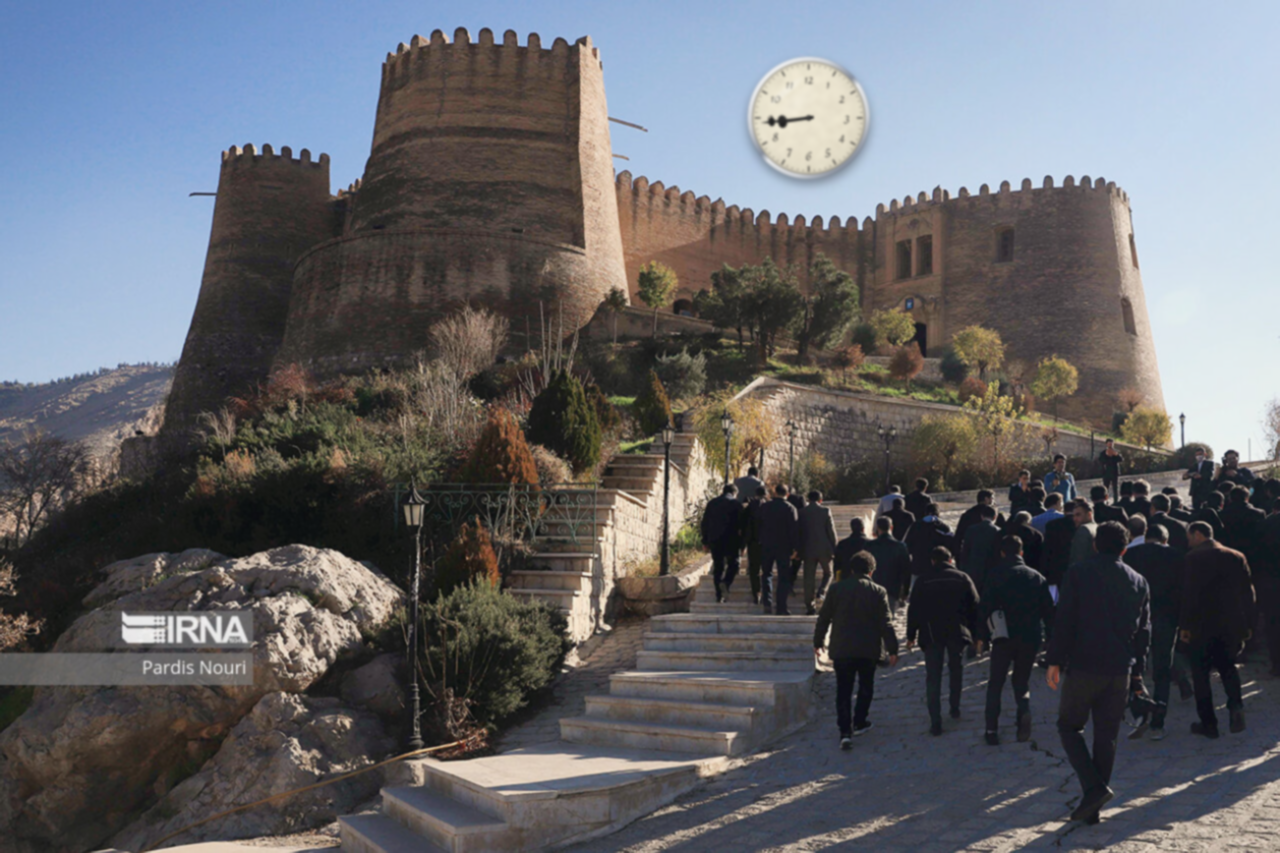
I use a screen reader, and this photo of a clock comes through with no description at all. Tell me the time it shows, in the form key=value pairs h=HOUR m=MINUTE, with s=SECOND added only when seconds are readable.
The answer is h=8 m=44
